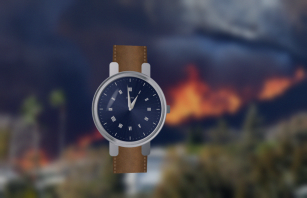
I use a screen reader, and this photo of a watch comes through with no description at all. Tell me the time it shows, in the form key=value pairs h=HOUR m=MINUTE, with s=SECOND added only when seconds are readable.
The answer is h=12 m=59
